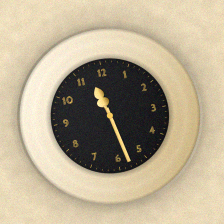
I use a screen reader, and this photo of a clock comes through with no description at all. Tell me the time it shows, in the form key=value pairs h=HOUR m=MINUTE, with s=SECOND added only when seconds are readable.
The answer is h=11 m=28
